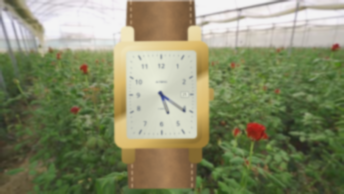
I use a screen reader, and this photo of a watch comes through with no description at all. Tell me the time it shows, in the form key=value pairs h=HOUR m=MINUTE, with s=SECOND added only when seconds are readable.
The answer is h=5 m=21
